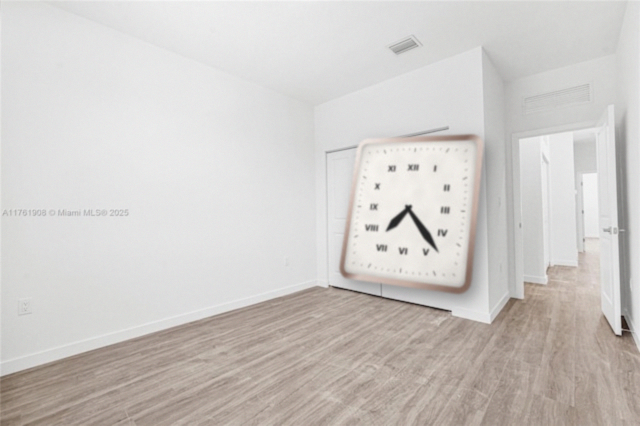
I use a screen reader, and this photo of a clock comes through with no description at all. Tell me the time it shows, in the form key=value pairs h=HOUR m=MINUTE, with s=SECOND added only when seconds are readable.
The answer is h=7 m=23
